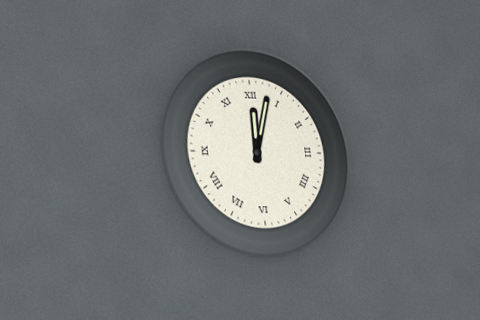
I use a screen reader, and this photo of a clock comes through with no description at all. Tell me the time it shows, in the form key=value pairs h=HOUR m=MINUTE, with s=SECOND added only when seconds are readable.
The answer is h=12 m=3
